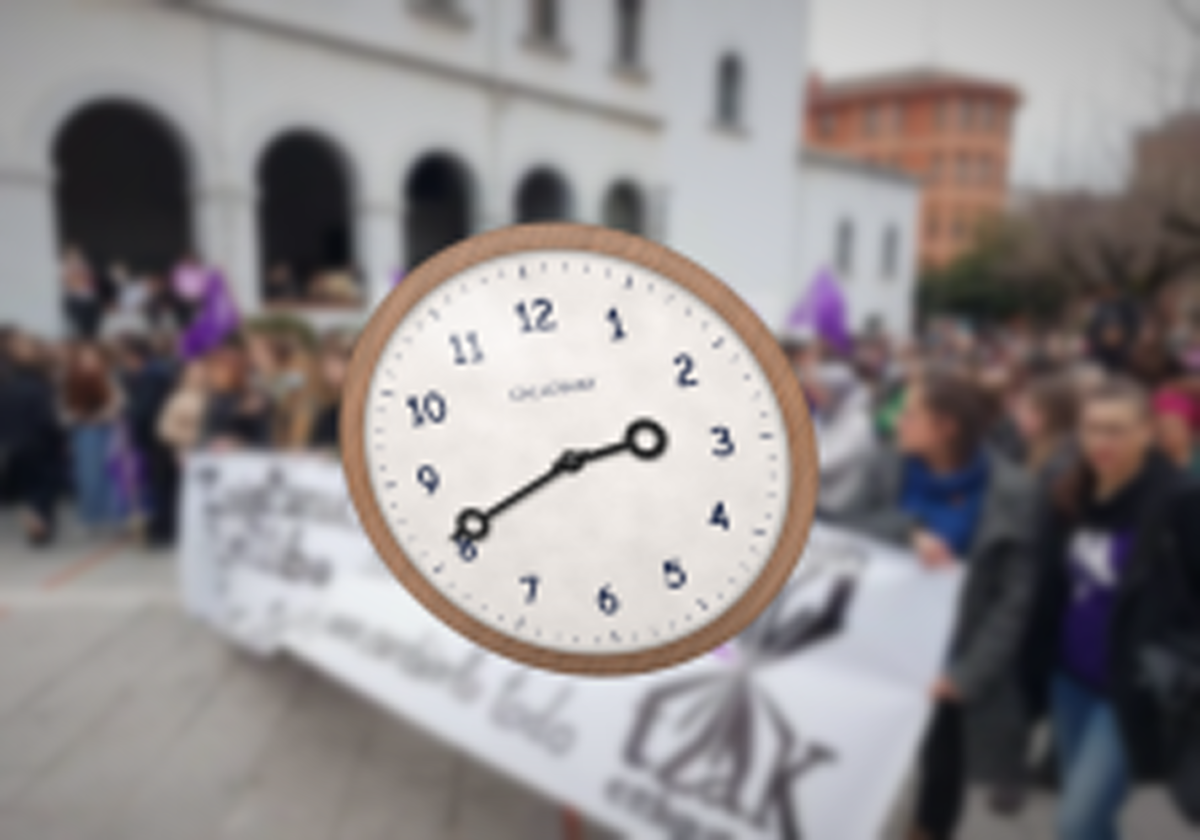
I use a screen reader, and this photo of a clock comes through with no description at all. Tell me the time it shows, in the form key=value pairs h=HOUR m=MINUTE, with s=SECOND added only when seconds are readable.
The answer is h=2 m=41
